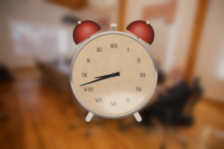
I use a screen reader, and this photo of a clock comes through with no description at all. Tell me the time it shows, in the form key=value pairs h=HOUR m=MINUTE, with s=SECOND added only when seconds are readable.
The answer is h=8 m=42
